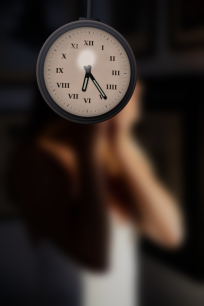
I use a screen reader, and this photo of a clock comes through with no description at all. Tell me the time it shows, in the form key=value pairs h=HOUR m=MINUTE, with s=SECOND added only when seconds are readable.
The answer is h=6 m=24
